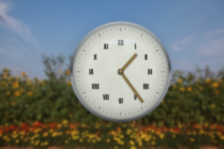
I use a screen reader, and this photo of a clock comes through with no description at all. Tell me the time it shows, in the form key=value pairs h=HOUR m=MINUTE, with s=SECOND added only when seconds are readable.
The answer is h=1 m=24
